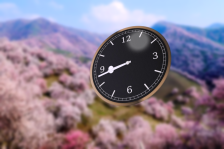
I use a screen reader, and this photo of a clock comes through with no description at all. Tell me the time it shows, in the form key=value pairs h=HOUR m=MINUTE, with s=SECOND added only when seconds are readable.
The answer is h=8 m=43
